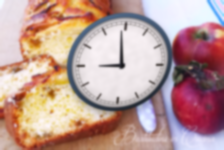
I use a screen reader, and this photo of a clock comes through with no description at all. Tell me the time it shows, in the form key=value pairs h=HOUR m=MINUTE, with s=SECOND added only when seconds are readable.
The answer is h=8 m=59
